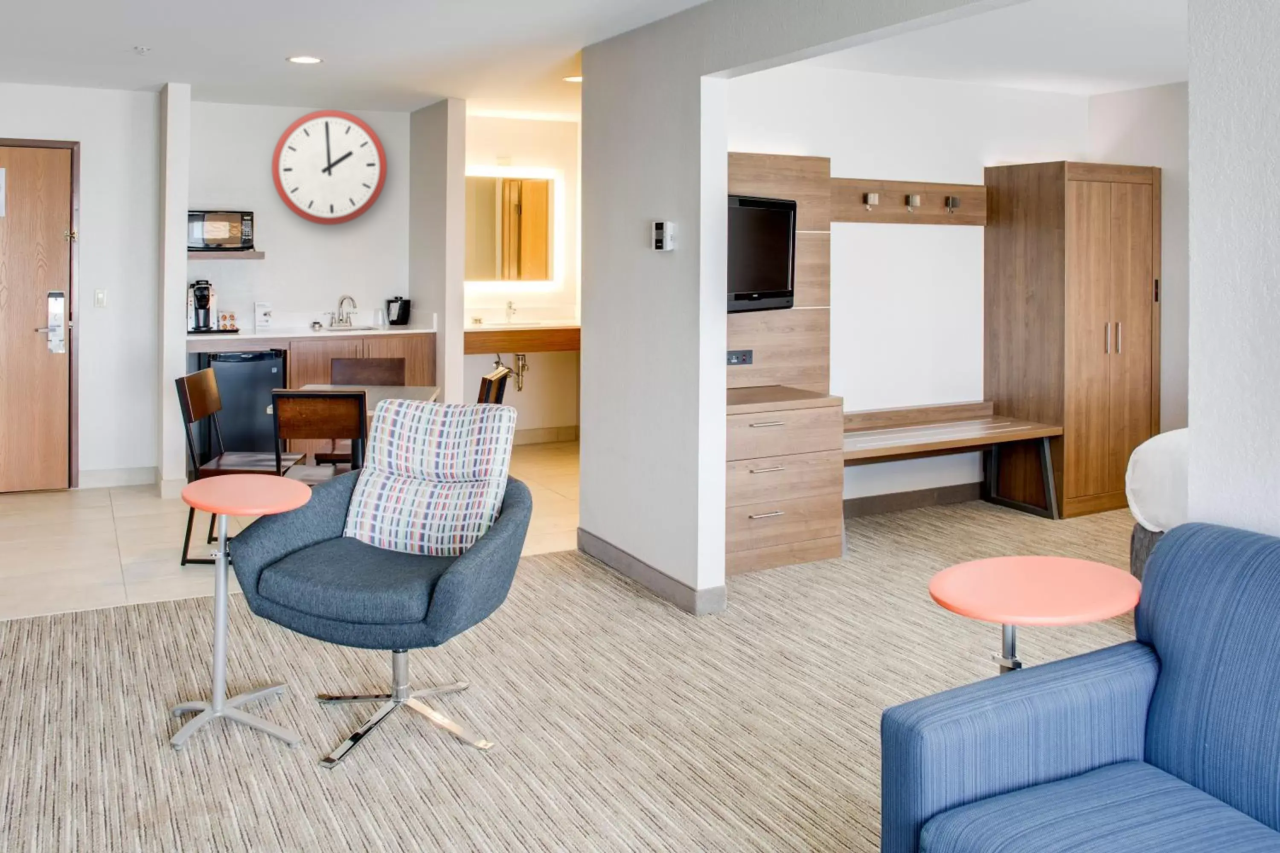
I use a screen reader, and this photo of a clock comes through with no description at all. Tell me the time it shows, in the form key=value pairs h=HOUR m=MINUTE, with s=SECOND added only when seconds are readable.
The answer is h=2 m=0
